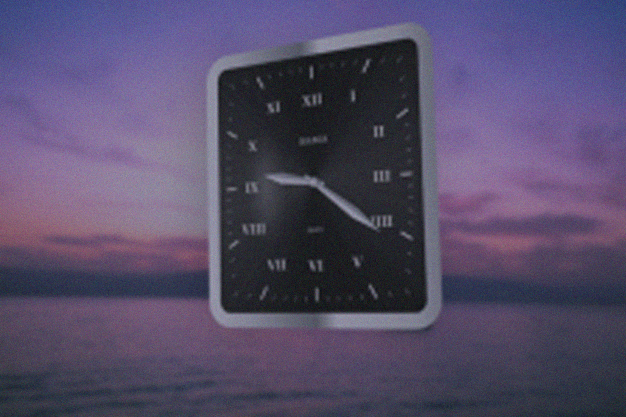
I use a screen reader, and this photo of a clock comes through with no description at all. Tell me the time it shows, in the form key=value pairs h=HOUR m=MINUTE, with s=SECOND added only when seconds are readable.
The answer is h=9 m=21
